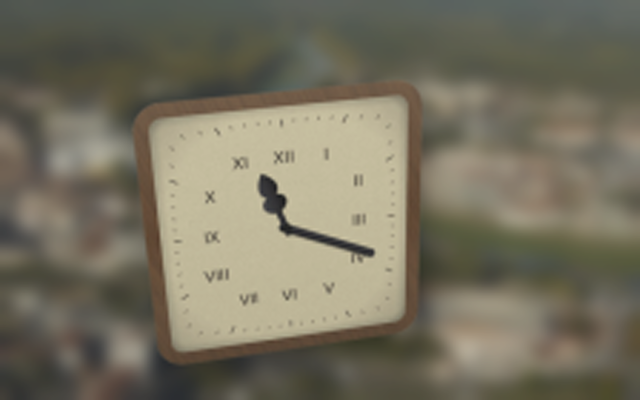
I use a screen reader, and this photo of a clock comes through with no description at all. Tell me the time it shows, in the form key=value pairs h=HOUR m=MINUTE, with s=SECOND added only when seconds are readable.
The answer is h=11 m=19
